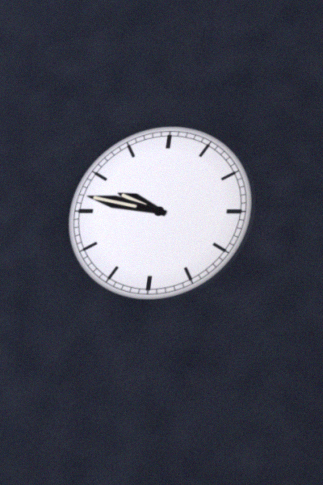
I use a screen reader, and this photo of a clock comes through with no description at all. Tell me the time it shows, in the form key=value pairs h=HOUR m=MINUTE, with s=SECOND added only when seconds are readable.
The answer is h=9 m=47
